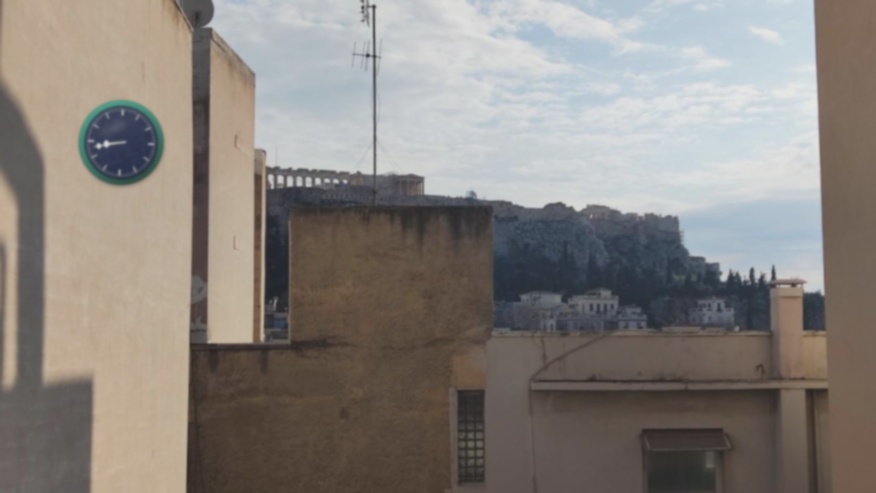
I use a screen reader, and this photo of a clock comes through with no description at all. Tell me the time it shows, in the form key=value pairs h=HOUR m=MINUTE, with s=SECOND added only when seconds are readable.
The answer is h=8 m=43
